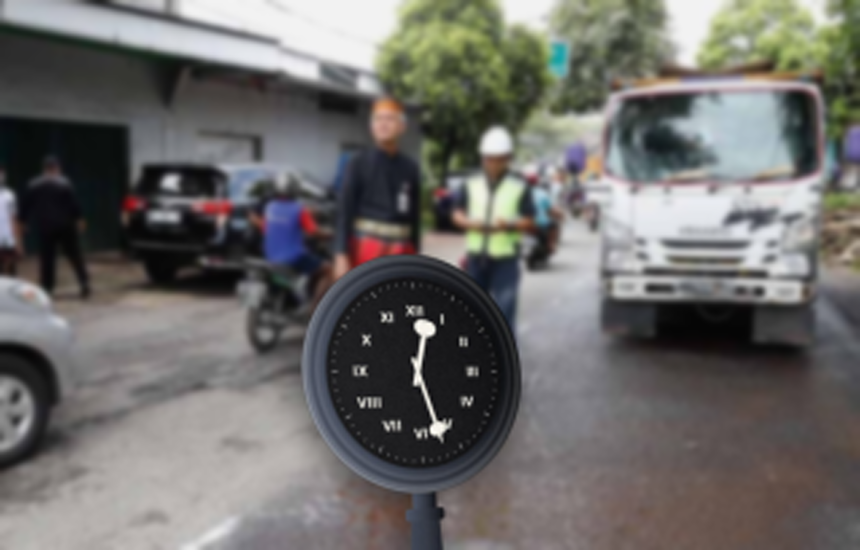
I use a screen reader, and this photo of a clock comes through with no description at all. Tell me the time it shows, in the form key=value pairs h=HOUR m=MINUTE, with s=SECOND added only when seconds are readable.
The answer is h=12 m=27
